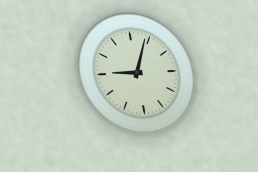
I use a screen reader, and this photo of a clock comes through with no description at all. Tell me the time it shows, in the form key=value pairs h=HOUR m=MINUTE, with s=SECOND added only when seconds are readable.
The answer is h=9 m=4
